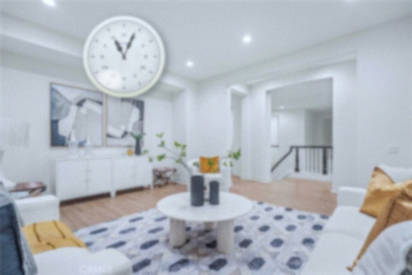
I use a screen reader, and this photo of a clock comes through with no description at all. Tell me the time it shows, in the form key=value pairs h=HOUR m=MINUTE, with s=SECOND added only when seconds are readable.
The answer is h=11 m=4
